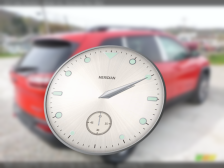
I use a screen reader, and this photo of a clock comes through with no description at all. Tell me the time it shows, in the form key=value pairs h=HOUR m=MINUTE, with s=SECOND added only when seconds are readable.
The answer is h=2 m=10
